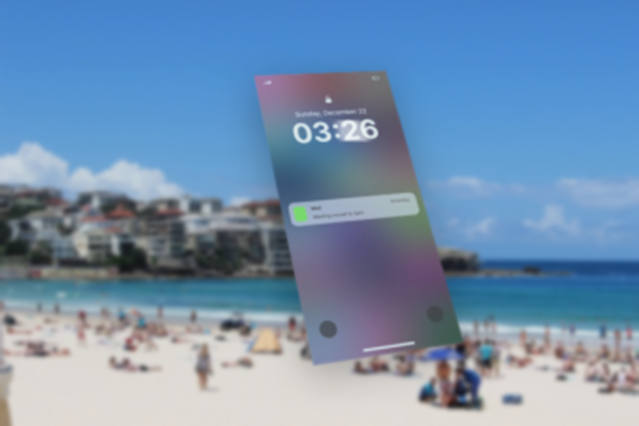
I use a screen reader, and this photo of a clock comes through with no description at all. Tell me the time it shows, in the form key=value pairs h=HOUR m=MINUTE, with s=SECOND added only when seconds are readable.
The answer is h=3 m=26
